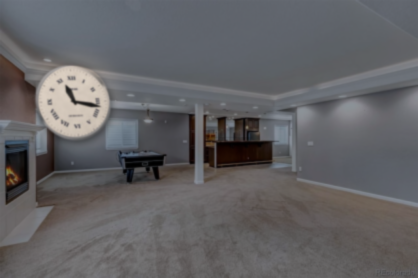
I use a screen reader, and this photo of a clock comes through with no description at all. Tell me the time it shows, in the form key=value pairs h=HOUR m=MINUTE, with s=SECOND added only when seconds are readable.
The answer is h=11 m=17
